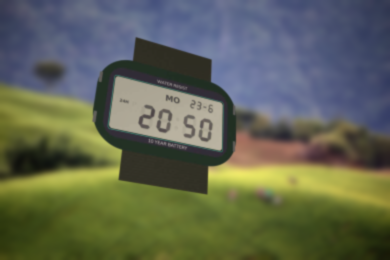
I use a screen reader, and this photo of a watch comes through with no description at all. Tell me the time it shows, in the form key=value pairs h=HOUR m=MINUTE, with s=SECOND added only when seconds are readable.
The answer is h=20 m=50
